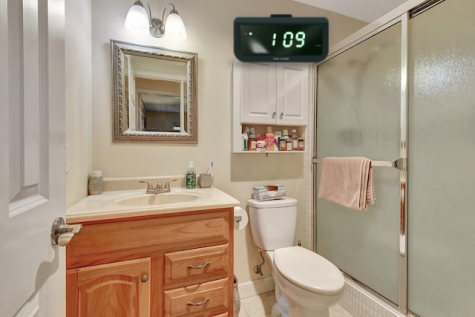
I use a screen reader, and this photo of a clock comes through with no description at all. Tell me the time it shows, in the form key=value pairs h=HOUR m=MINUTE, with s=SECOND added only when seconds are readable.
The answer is h=1 m=9
